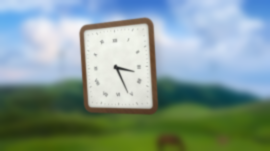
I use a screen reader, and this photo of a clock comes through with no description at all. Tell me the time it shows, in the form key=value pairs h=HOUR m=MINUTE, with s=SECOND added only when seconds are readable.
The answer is h=3 m=26
